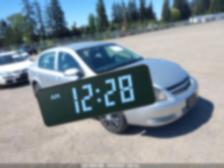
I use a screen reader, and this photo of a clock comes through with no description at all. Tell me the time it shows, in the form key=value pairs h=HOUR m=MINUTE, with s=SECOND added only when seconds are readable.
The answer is h=12 m=28
